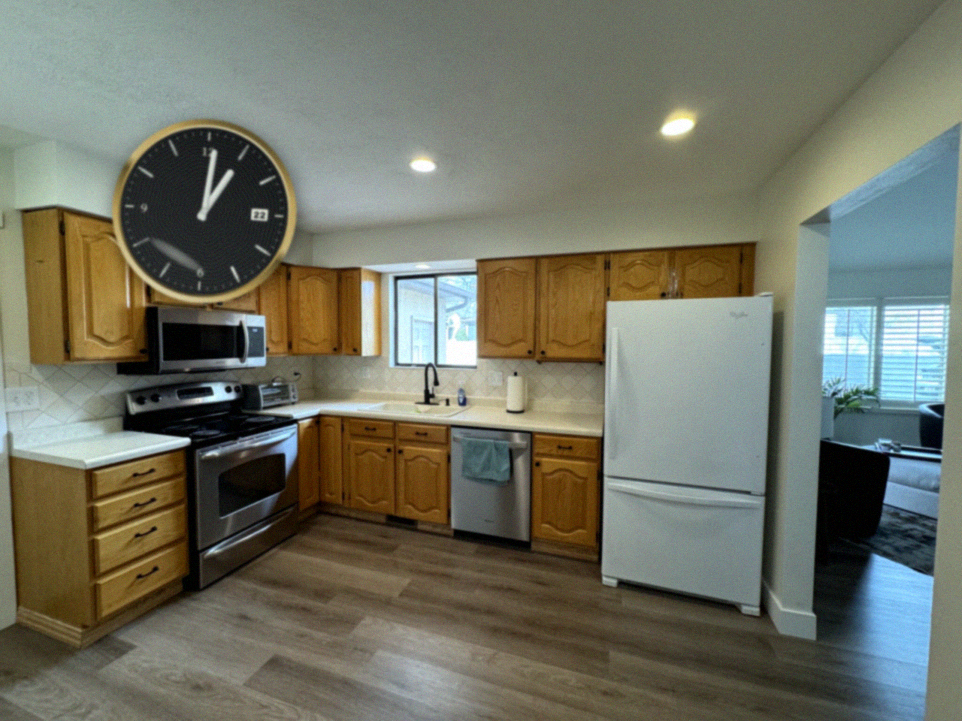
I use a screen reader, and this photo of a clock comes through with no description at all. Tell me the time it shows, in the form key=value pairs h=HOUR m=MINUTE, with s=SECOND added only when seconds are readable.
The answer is h=1 m=1
